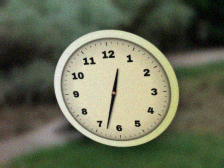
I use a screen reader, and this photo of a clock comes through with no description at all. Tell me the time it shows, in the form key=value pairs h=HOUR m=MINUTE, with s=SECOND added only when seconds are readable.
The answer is h=12 m=33
